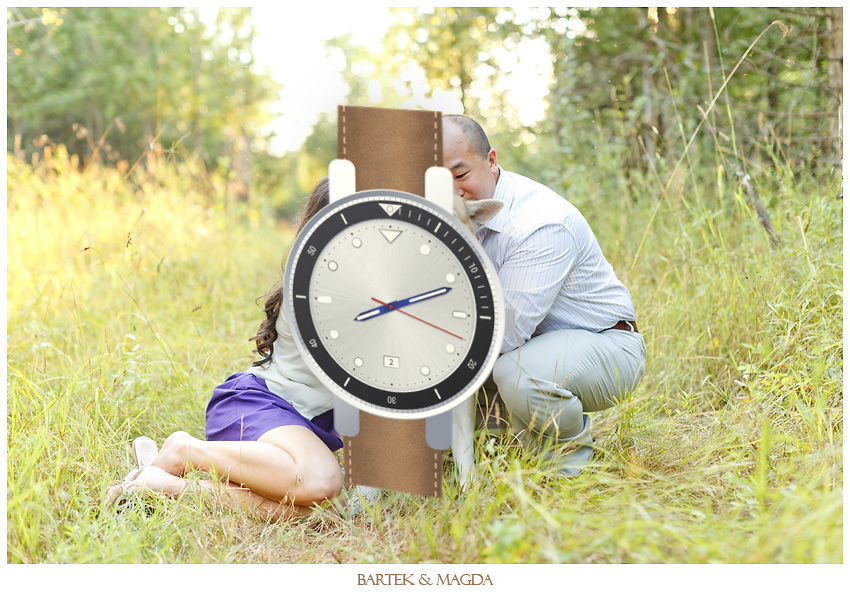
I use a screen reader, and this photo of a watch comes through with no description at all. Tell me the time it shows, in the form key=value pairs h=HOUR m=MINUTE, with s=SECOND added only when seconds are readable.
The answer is h=8 m=11 s=18
